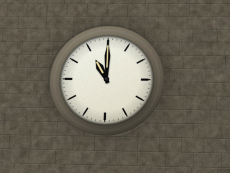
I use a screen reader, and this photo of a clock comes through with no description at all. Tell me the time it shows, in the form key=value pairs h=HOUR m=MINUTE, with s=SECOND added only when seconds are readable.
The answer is h=11 m=0
